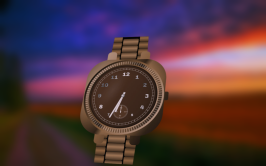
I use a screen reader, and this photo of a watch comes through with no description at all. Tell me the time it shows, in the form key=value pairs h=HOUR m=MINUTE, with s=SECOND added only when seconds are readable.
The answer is h=6 m=34
